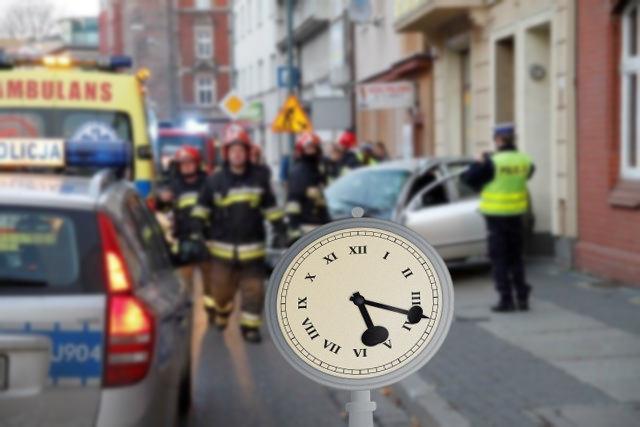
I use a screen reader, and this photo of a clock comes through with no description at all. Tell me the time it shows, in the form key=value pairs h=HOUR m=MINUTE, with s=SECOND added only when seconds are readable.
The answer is h=5 m=18
